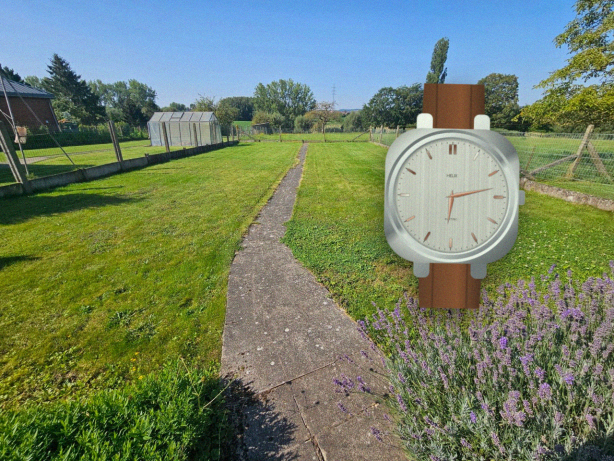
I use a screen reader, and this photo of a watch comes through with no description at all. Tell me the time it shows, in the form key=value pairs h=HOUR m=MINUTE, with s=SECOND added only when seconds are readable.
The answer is h=6 m=13
